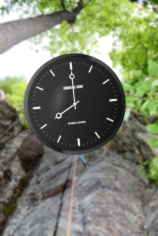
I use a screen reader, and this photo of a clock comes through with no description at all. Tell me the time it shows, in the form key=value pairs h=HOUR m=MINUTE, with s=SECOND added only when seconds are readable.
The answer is h=8 m=0
